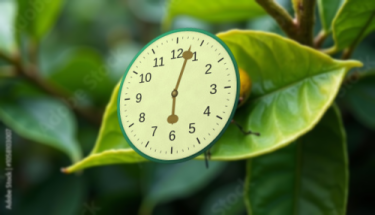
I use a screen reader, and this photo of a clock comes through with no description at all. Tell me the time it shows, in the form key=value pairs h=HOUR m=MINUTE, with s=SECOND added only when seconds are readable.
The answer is h=6 m=3
